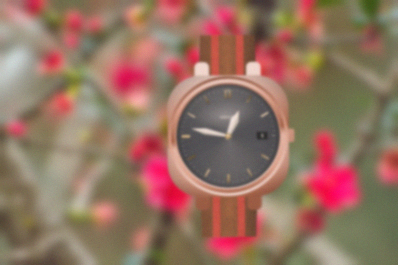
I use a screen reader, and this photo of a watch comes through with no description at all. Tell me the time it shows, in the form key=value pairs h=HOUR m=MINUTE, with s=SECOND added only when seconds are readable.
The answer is h=12 m=47
